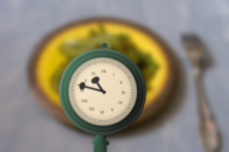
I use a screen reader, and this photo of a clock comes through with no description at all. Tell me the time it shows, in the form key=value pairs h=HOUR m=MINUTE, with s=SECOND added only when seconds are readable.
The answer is h=10 m=47
